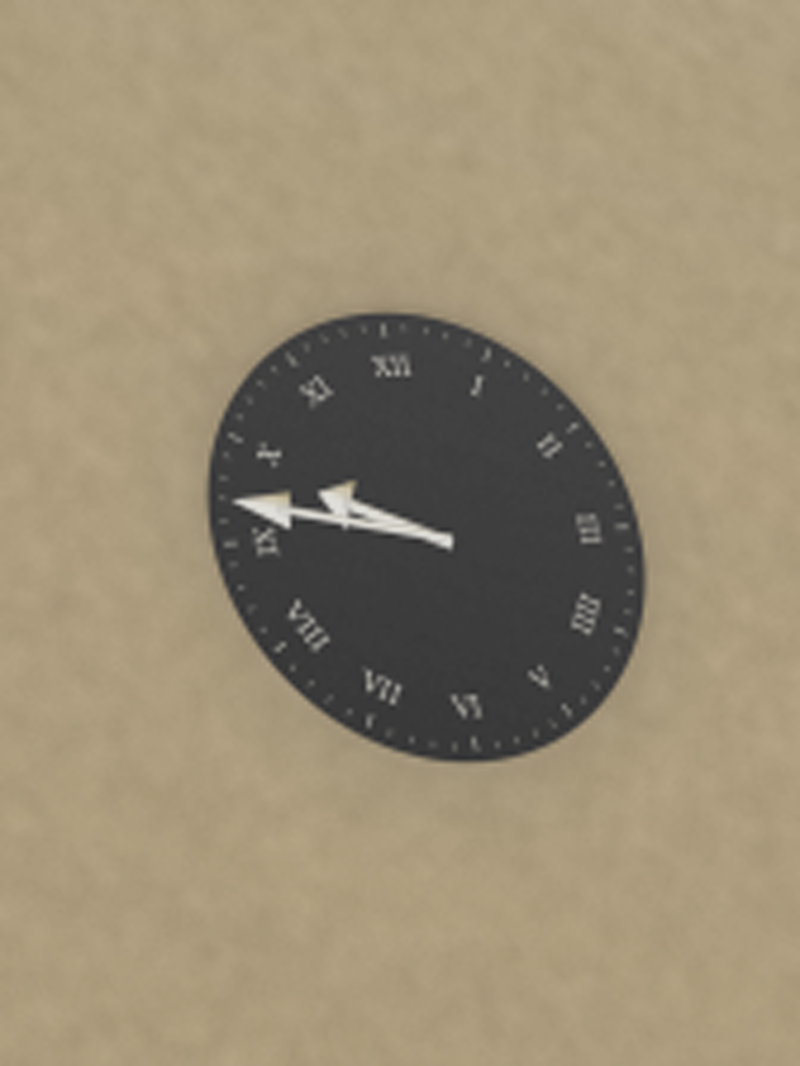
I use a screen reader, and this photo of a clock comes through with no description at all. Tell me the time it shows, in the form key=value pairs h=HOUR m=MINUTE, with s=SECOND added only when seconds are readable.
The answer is h=9 m=47
